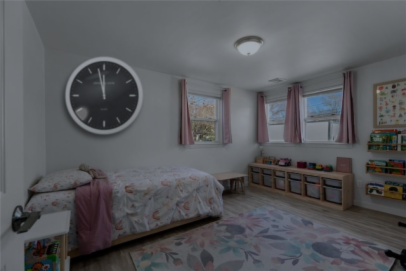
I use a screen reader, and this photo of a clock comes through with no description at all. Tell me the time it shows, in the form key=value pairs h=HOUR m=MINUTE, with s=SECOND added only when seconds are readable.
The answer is h=11 m=58
